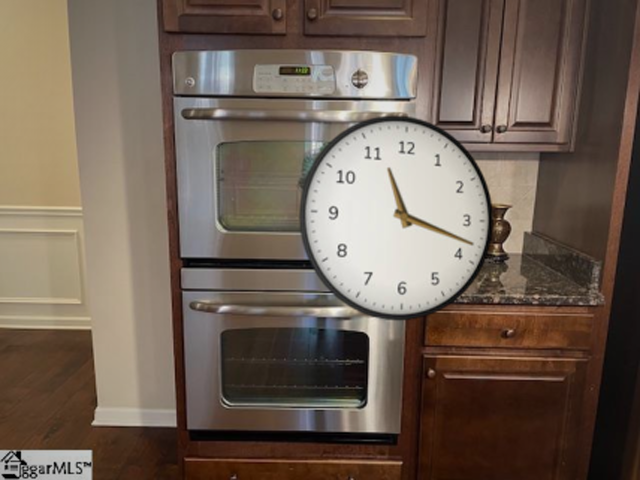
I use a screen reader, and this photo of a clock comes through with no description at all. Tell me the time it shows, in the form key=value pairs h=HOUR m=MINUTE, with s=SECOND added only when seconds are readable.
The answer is h=11 m=18
